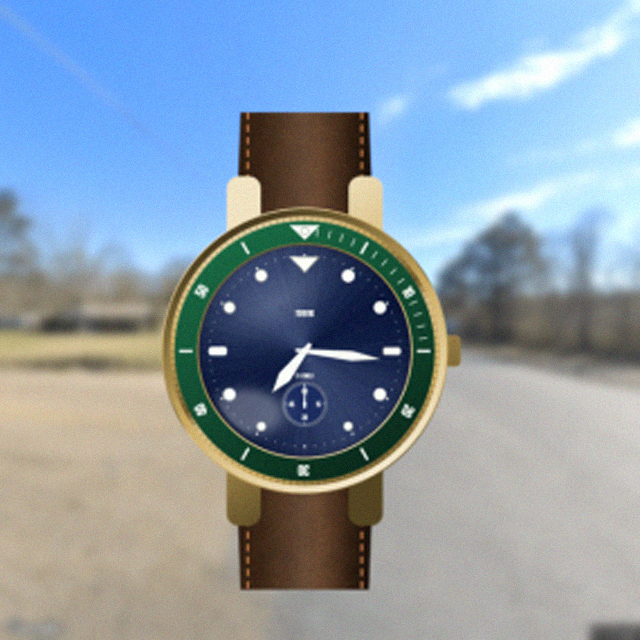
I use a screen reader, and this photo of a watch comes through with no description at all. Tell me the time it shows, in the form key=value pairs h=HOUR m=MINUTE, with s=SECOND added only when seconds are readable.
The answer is h=7 m=16
